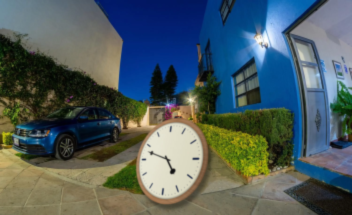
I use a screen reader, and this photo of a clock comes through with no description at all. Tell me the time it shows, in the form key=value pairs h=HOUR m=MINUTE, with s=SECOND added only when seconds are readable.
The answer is h=4 m=48
